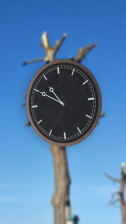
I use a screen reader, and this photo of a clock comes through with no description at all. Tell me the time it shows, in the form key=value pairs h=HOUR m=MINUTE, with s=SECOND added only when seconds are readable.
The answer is h=10 m=50
